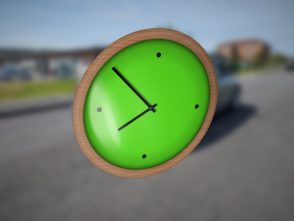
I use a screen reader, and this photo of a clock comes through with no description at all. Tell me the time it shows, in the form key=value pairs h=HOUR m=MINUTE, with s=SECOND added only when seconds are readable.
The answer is h=7 m=52
